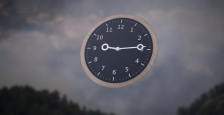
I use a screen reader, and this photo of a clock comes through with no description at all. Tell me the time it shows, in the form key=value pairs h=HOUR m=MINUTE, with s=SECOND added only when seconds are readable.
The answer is h=9 m=14
